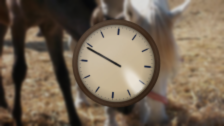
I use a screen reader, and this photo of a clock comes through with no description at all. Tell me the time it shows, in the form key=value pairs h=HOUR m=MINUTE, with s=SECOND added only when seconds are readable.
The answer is h=9 m=49
